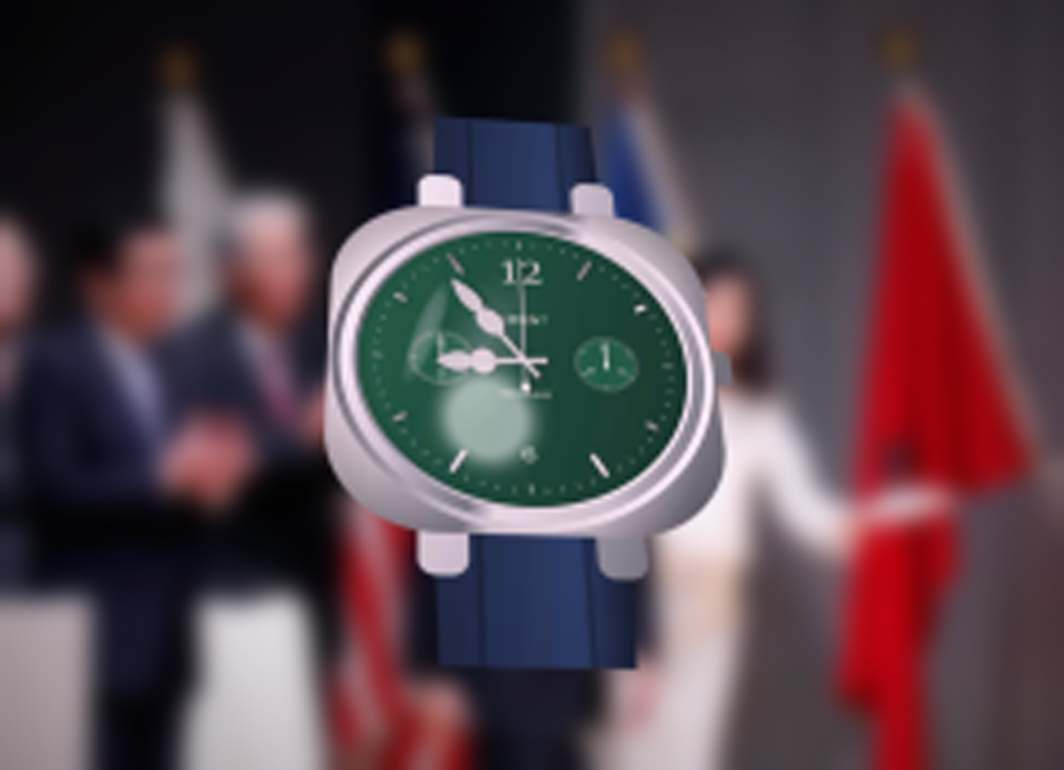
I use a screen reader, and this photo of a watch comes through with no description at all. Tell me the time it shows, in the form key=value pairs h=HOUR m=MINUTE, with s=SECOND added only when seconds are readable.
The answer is h=8 m=54
